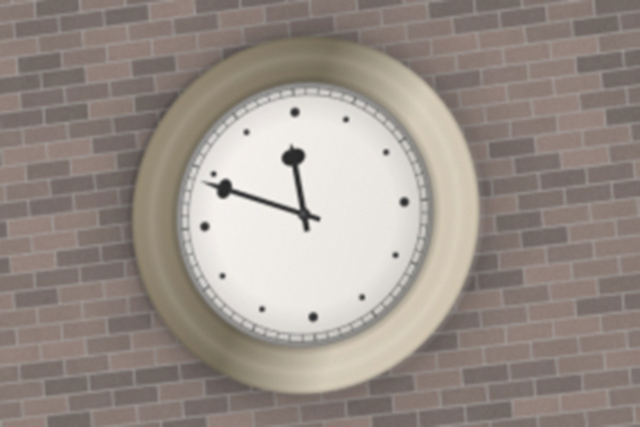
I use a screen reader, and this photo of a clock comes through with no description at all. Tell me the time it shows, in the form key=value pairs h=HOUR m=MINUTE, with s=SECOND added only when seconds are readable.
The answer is h=11 m=49
